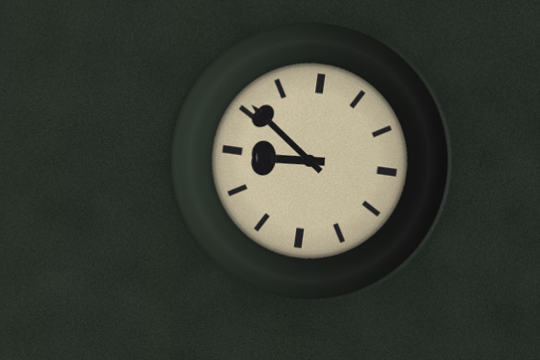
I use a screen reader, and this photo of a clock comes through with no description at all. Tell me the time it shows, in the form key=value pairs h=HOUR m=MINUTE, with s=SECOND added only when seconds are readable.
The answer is h=8 m=51
